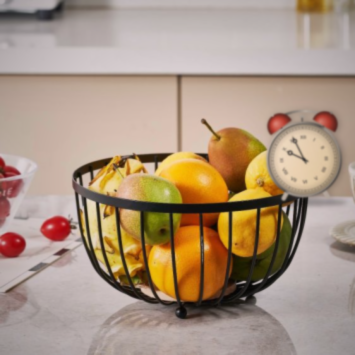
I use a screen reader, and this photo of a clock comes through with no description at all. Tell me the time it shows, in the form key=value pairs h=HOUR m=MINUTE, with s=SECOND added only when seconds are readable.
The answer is h=9 m=56
